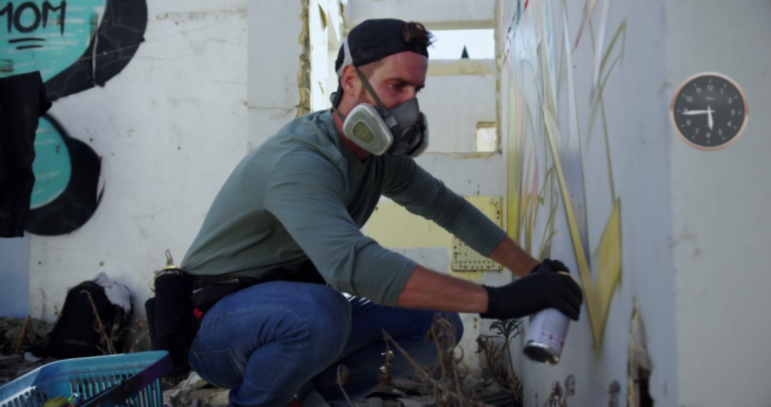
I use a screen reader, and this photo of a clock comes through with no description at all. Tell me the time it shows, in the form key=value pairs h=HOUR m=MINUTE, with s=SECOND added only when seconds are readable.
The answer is h=5 m=44
